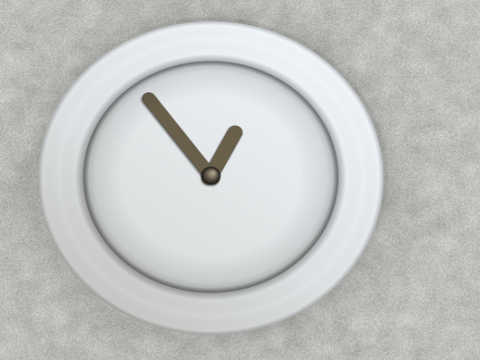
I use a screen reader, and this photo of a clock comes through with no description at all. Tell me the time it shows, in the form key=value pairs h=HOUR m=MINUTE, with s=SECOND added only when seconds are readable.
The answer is h=12 m=54
